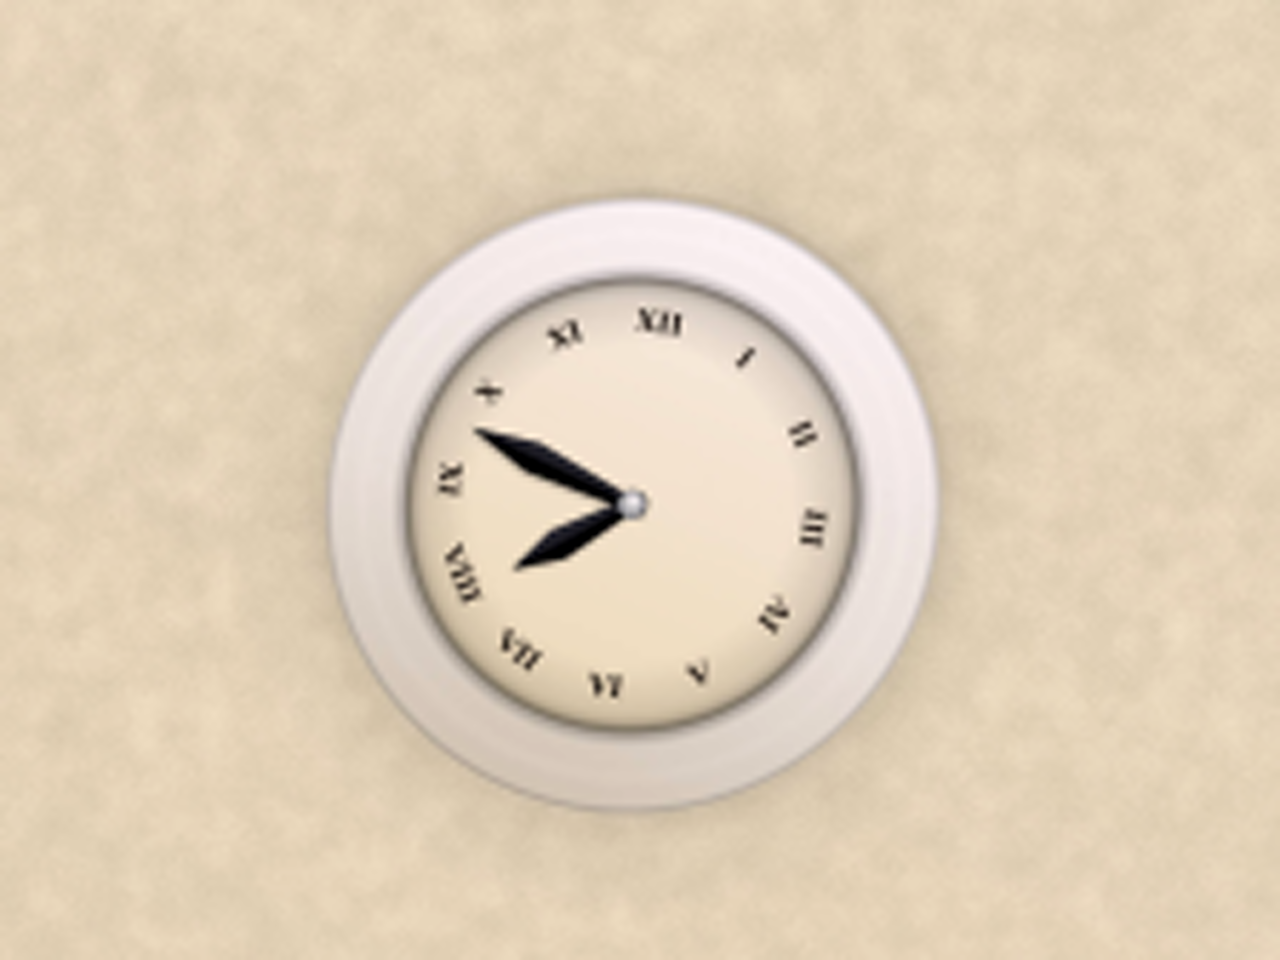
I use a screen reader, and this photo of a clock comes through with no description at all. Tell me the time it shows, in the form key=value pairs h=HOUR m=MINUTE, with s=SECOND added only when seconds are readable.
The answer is h=7 m=48
